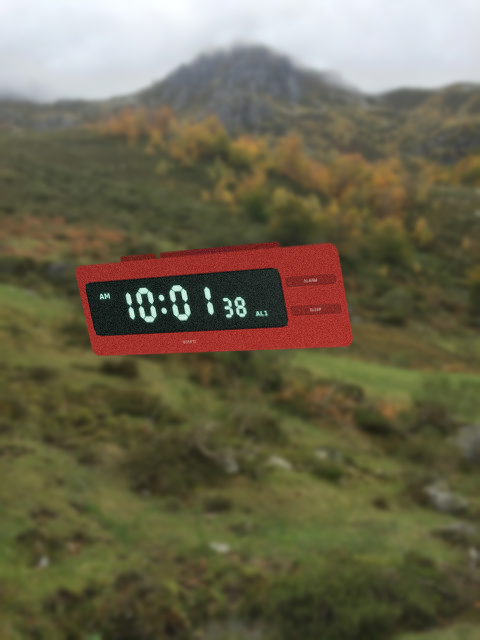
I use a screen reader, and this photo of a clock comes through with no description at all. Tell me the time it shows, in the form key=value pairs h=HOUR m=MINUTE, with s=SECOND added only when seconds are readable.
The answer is h=10 m=1 s=38
